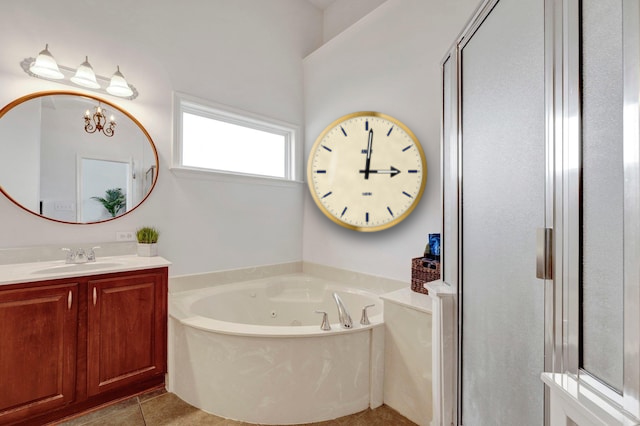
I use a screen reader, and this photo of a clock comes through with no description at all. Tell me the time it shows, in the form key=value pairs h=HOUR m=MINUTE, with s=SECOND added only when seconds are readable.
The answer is h=3 m=1
